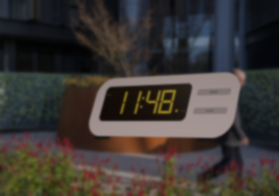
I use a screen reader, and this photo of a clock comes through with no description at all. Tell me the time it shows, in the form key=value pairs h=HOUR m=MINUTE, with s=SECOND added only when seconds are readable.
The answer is h=11 m=48
